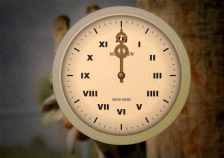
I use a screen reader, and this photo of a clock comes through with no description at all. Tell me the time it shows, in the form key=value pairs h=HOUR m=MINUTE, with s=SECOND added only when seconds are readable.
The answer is h=12 m=0
